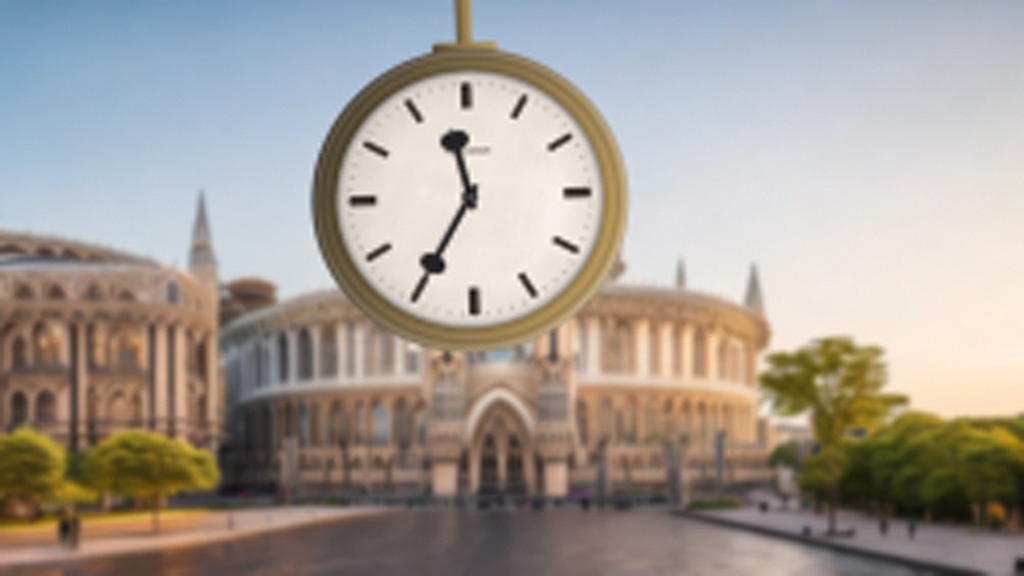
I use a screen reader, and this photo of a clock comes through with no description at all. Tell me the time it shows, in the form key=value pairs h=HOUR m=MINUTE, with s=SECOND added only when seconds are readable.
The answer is h=11 m=35
